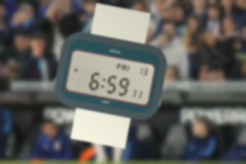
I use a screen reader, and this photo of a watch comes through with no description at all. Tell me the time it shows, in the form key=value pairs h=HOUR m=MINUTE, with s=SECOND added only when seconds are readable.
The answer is h=6 m=59
